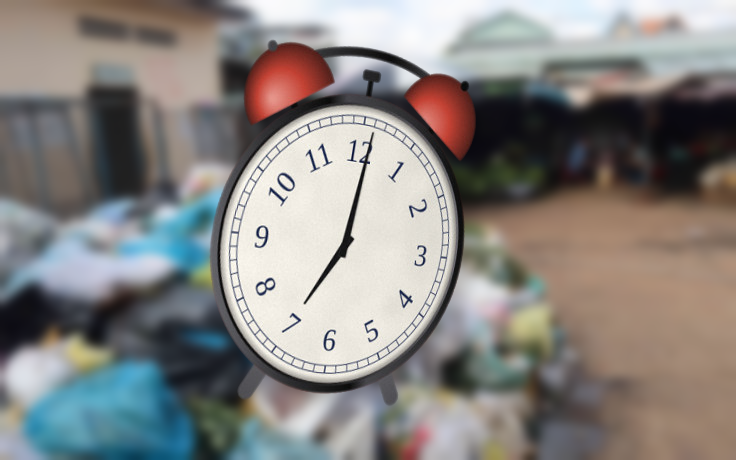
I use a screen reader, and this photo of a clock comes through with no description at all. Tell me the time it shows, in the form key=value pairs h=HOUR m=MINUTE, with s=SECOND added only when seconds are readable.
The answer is h=7 m=1
